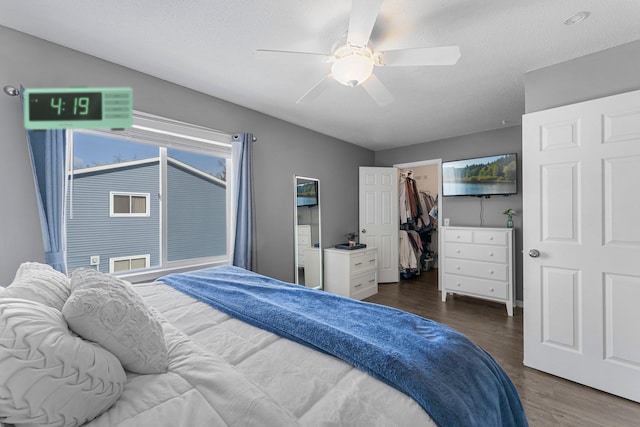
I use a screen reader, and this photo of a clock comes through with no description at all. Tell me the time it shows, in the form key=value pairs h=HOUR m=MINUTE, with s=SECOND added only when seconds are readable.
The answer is h=4 m=19
